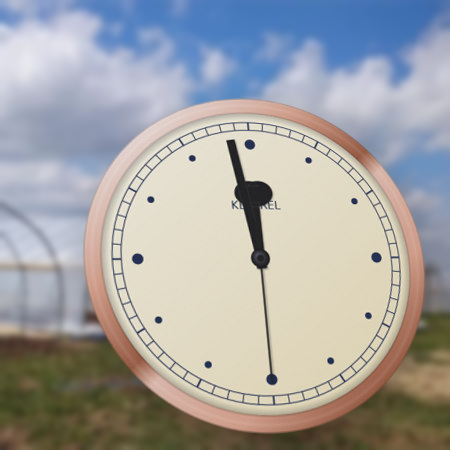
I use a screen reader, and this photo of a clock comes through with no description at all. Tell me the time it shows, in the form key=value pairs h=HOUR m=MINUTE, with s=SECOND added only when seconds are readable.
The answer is h=11 m=58 s=30
